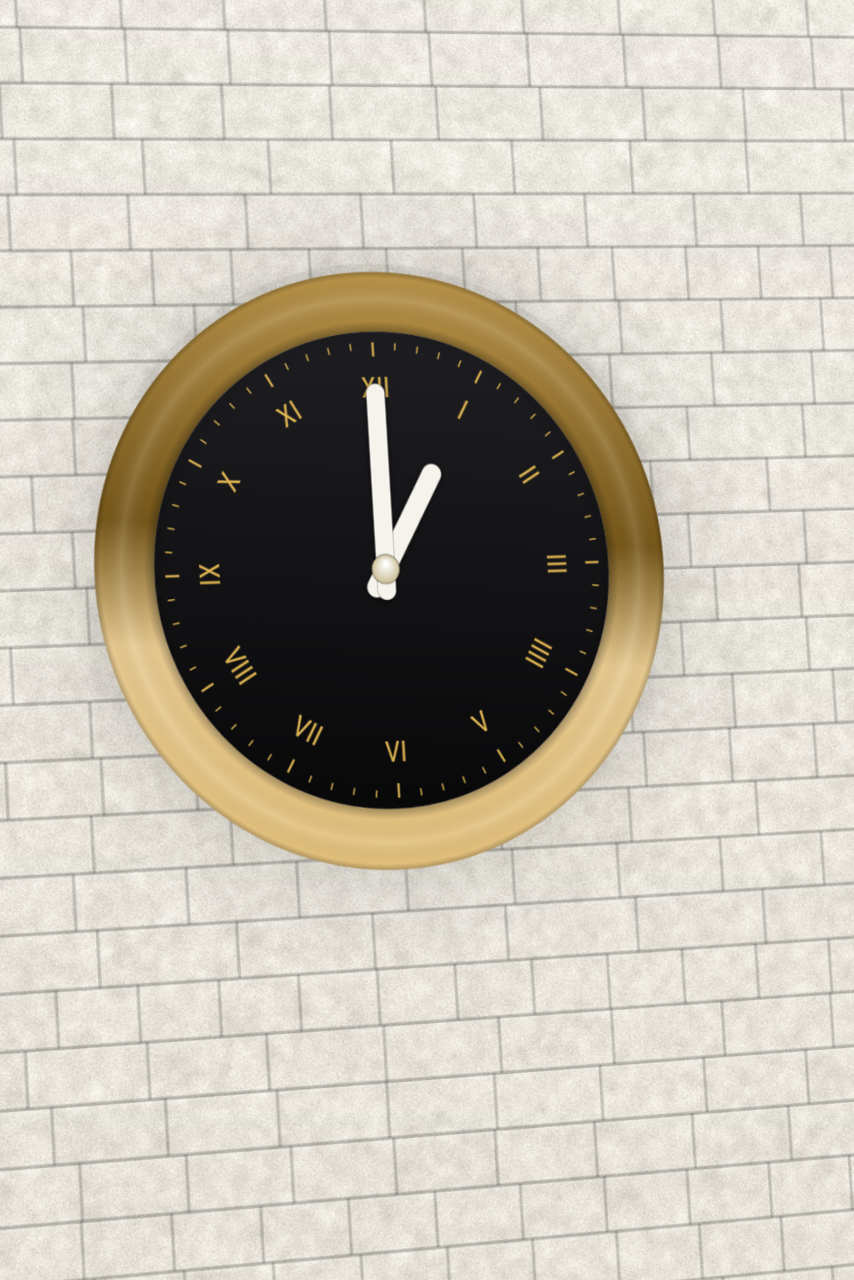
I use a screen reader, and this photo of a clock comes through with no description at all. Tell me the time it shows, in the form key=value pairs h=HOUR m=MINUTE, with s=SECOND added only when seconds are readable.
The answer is h=1 m=0
